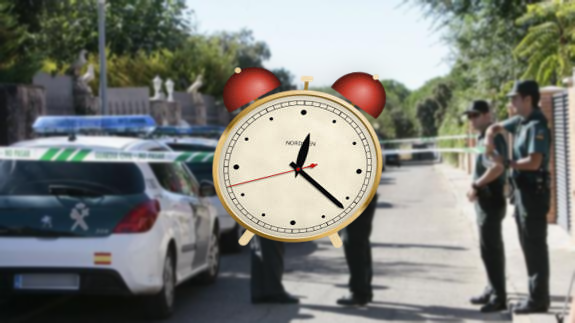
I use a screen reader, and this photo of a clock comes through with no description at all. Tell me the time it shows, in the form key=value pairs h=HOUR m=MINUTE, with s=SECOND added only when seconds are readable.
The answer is h=12 m=21 s=42
